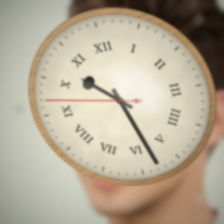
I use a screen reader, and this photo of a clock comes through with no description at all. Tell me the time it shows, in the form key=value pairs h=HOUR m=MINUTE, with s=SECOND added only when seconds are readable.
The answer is h=10 m=27 s=47
